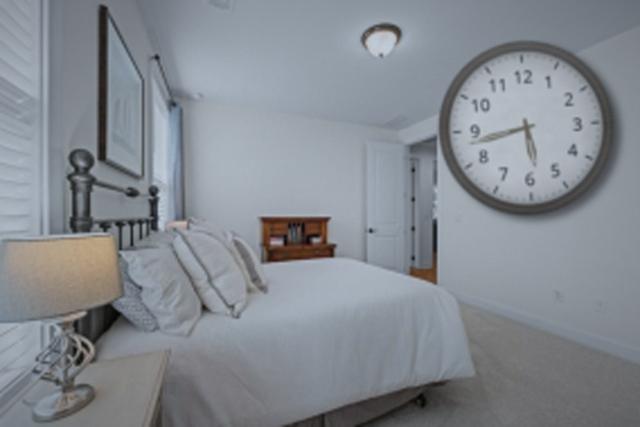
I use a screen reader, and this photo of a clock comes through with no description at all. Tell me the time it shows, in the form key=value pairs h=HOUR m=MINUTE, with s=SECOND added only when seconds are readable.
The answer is h=5 m=43
